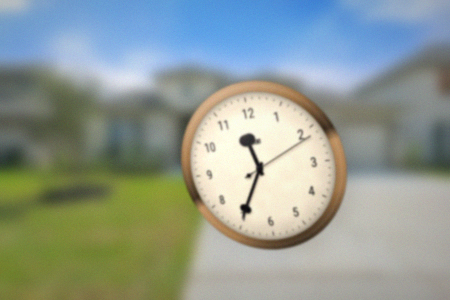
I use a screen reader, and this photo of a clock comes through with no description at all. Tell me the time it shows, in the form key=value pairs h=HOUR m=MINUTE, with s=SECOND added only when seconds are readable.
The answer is h=11 m=35 s=11
